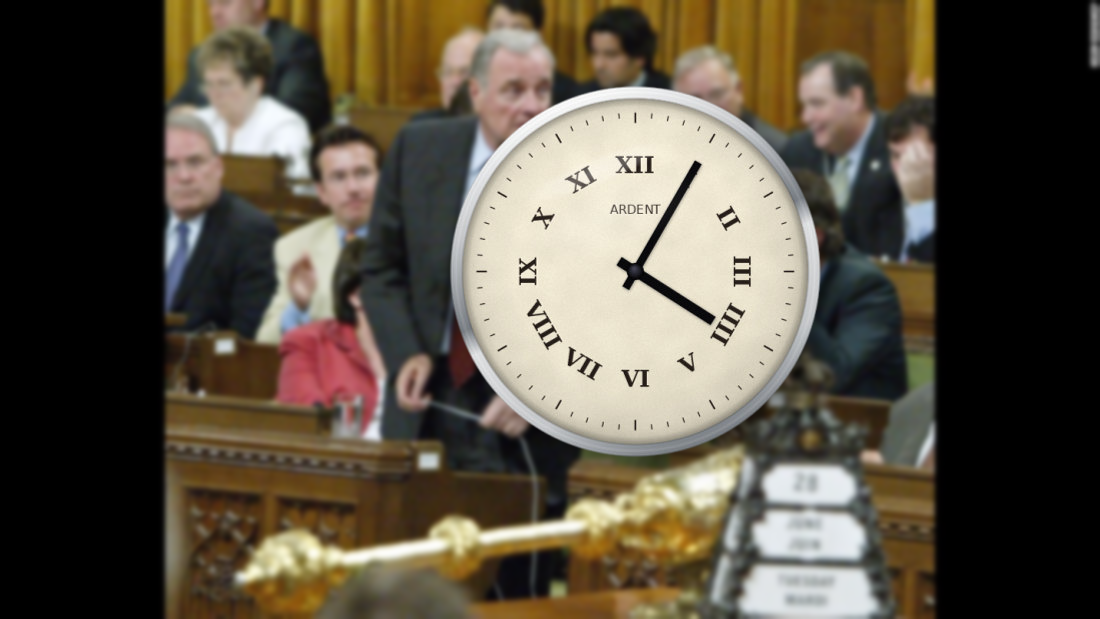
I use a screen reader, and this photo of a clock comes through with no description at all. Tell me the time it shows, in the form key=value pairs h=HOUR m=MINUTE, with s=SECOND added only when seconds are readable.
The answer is h=4 m=5
